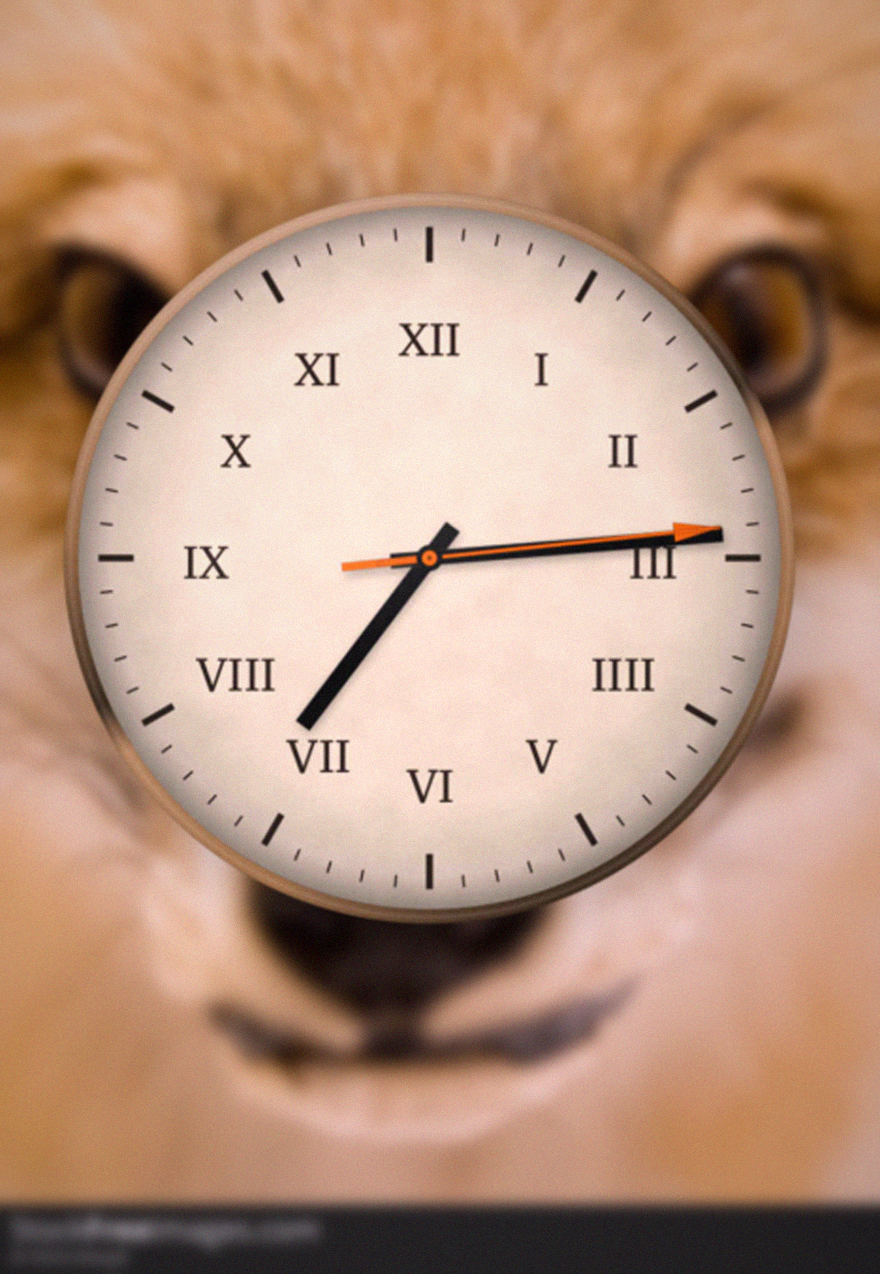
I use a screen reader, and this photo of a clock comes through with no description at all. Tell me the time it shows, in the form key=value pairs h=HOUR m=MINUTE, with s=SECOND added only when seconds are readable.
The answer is h=7 m=14 s=14
